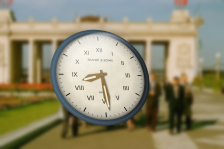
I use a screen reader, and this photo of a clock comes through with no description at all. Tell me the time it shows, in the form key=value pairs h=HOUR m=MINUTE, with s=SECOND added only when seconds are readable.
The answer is h=8 m=29
